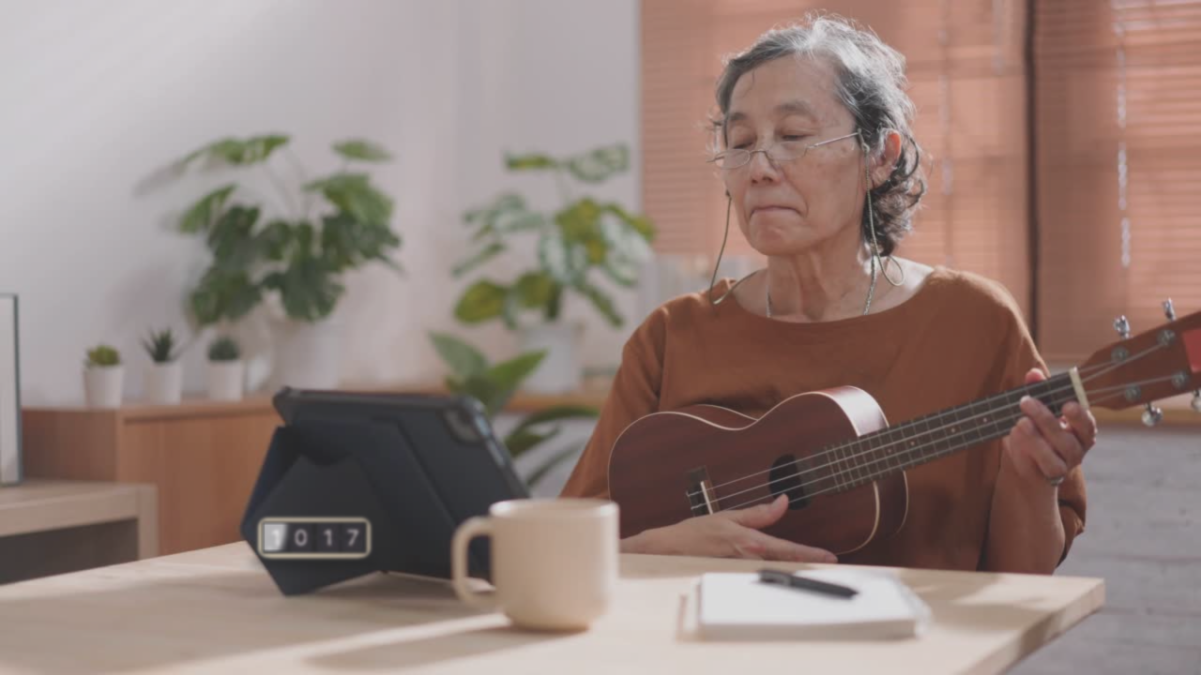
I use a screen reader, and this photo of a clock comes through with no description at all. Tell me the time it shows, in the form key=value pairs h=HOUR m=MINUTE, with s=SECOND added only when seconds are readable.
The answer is h=10 m=17
